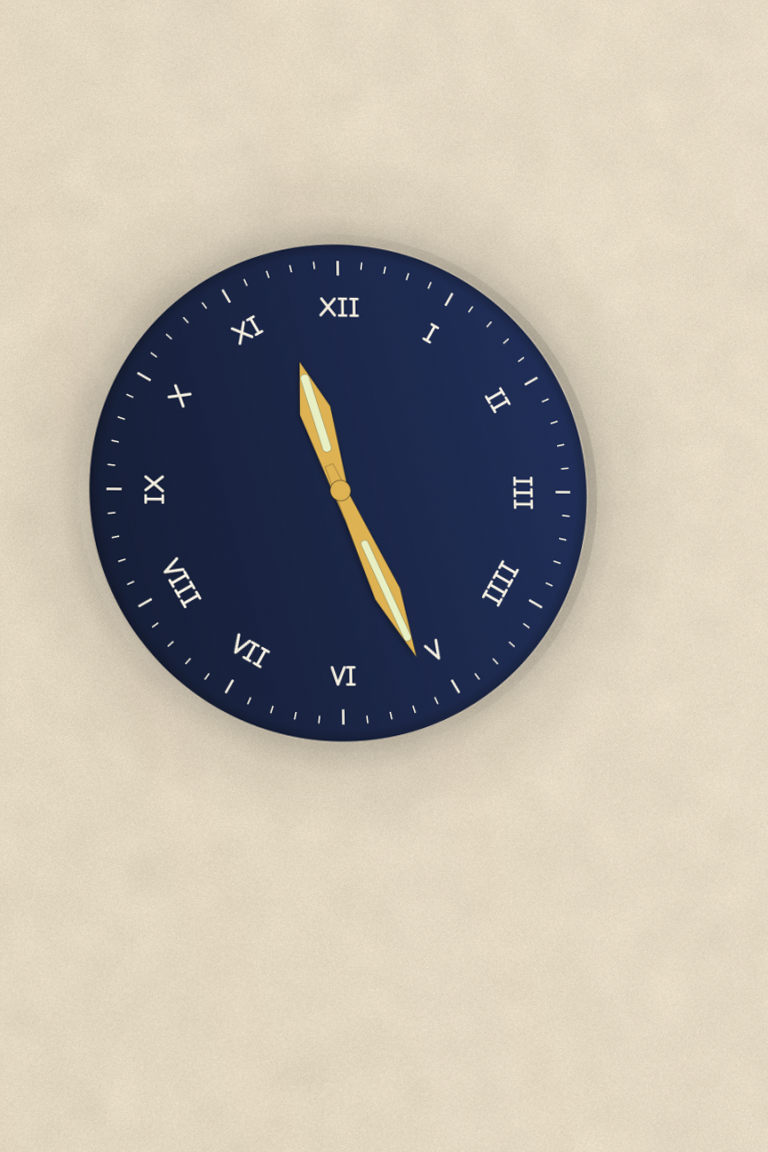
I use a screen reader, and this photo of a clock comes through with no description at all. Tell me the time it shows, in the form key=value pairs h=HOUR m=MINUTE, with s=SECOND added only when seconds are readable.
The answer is h=11 m=26
